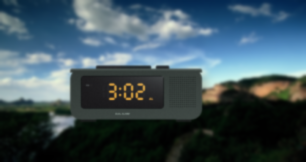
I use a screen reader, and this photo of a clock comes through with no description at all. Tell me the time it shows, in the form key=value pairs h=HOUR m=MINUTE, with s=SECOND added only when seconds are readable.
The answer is h=3 m=2
